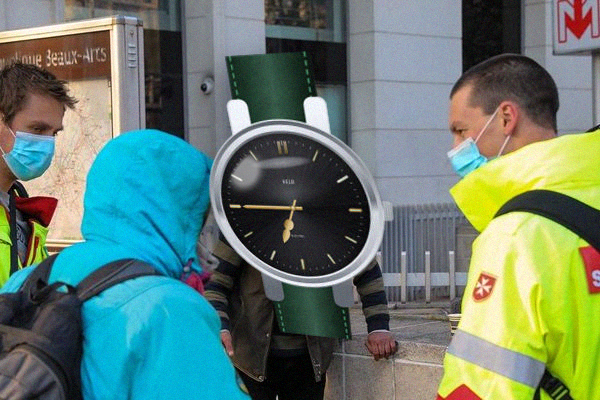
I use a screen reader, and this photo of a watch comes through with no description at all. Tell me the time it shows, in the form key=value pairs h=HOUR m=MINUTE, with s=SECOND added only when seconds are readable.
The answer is h=6 m=45
